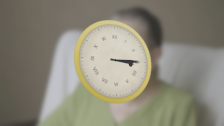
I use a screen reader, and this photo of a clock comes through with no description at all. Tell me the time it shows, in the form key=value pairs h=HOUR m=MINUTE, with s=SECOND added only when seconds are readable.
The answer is h=3 m=15
